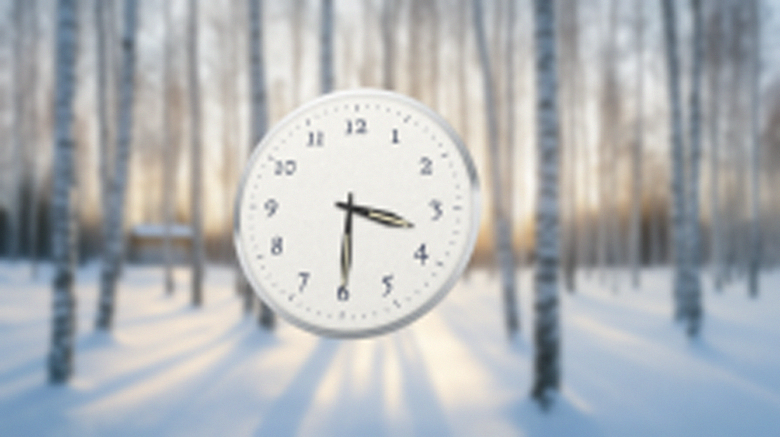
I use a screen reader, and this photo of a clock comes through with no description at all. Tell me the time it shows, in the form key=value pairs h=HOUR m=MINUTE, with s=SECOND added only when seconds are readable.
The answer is h=3 m=30
